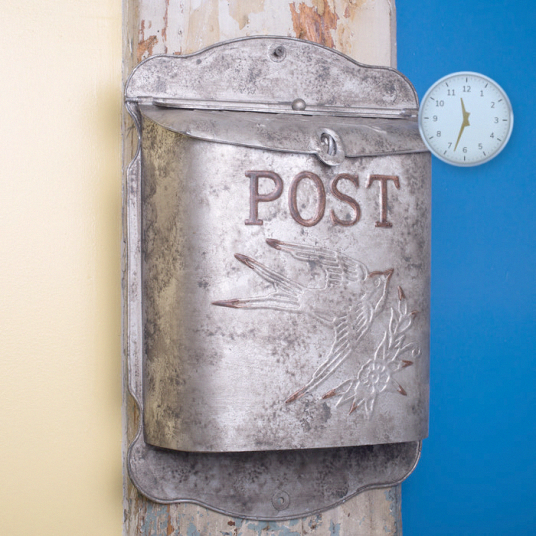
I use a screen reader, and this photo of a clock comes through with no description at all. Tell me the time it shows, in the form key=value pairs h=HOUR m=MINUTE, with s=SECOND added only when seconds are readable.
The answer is h=11 m=33
